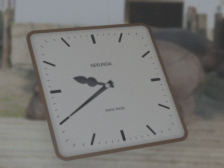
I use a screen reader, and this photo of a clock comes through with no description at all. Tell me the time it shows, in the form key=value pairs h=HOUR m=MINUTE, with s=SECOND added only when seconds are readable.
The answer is h=9 m=40
